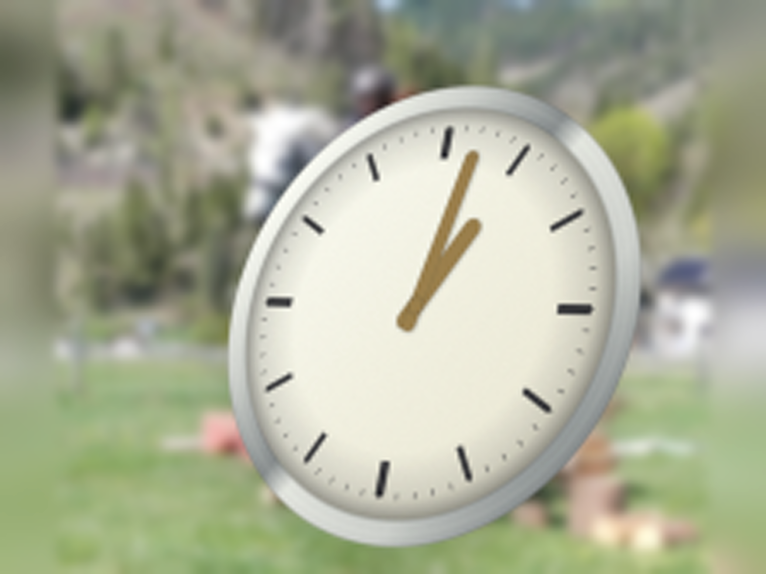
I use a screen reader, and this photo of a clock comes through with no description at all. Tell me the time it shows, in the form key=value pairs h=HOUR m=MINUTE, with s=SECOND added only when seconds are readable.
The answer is h=1 m=2
